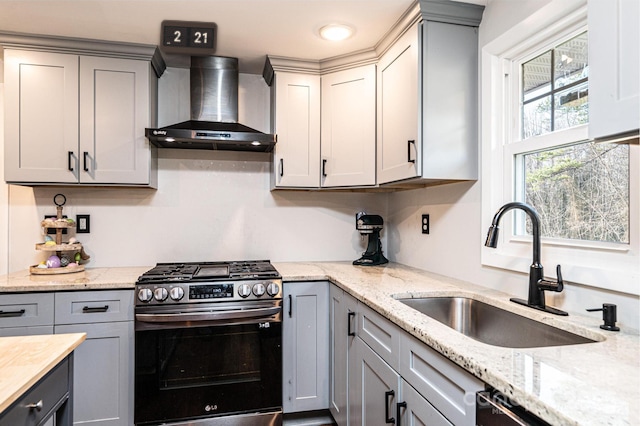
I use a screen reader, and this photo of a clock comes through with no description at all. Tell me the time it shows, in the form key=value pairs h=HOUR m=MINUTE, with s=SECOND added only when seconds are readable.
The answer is h=2 m=21
